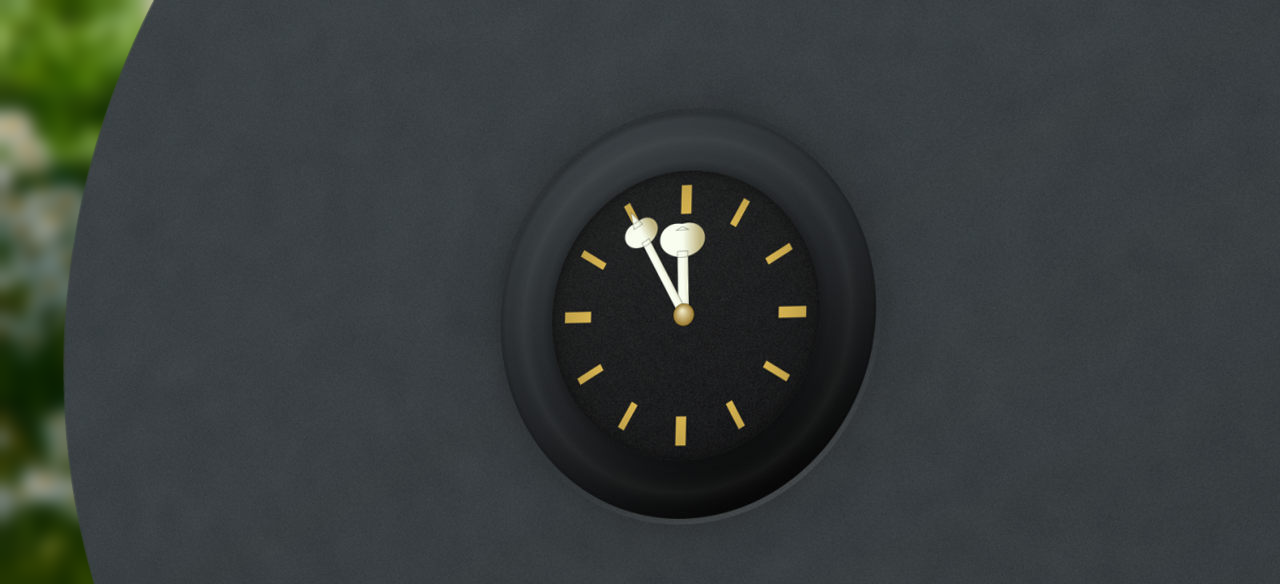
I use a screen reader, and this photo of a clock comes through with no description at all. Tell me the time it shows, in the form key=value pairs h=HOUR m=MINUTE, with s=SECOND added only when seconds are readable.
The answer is h=11 m=55
